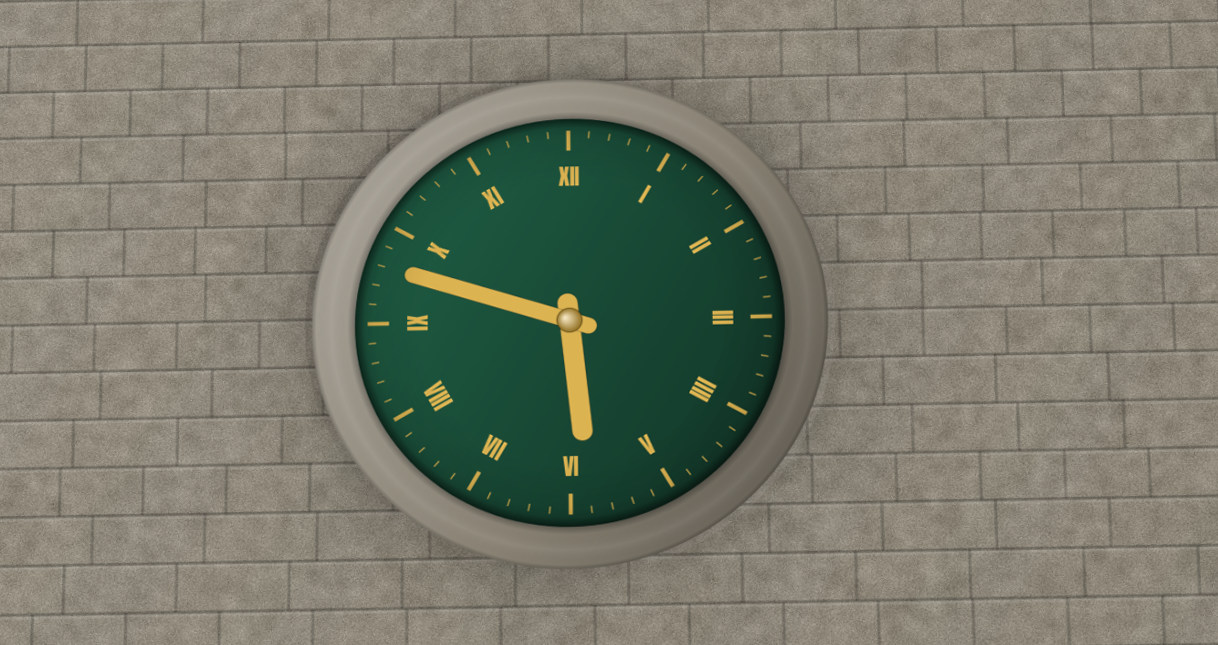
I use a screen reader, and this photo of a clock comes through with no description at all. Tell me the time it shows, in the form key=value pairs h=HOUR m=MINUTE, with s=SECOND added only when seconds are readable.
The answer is h=5 m=48
